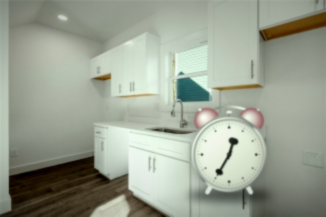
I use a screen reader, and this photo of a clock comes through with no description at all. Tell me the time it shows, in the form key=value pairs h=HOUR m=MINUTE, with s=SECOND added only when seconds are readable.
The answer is h=12 m=35
